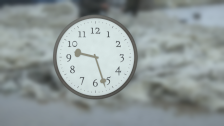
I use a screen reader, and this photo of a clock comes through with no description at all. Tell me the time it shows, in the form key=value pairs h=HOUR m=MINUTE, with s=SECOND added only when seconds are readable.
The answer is h=9 m=27
